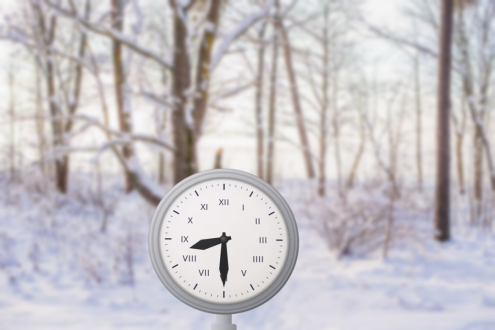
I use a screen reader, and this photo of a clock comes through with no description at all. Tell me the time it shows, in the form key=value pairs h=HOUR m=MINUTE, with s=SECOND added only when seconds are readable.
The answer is h=8 m=30
